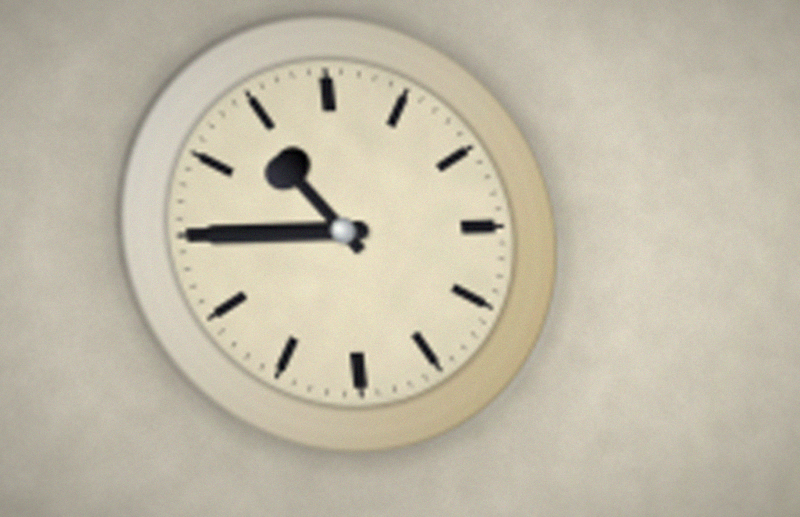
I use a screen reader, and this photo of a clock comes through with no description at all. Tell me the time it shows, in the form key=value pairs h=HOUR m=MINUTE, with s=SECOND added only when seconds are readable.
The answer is h=10 m=45
